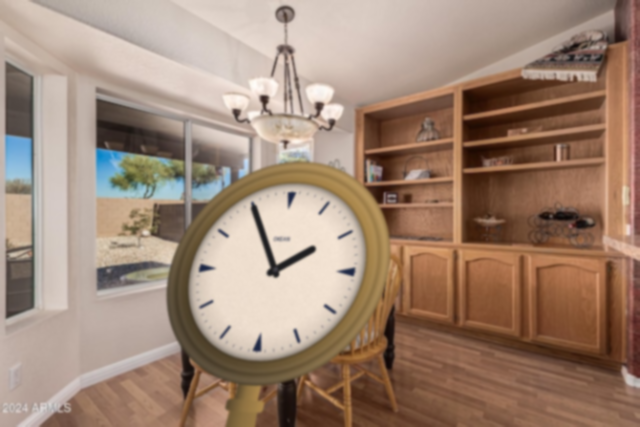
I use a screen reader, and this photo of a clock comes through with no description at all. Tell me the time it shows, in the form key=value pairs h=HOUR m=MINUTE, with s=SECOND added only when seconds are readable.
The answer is h=1 m=55
